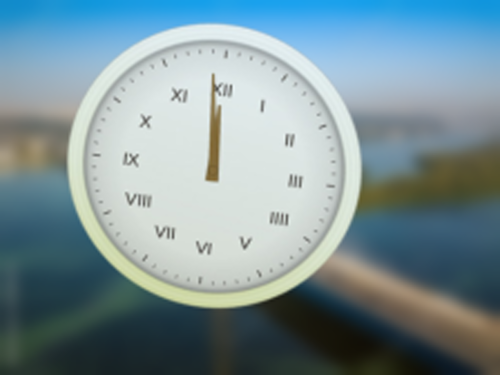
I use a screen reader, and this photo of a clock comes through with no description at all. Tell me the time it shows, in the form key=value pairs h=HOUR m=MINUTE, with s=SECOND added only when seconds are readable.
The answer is h=11 m=59
